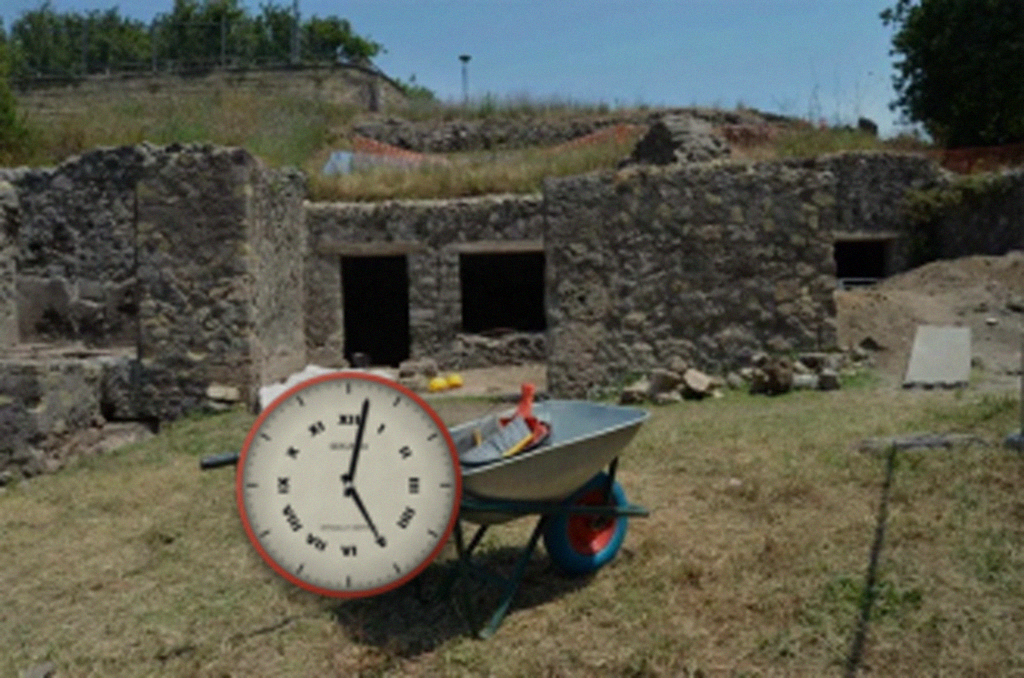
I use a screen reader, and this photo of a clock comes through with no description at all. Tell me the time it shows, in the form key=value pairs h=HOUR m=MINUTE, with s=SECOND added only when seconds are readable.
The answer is h=5 m=2
